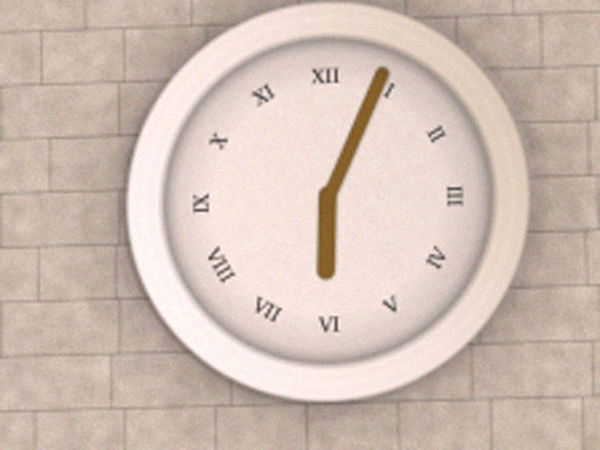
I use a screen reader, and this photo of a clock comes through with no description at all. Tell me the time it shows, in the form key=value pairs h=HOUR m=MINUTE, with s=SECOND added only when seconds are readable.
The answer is h=6 m=4
